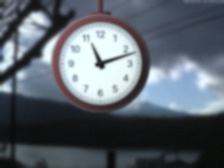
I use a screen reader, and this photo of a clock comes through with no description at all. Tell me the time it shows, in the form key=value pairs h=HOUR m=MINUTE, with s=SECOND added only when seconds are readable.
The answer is h=11 m=12
